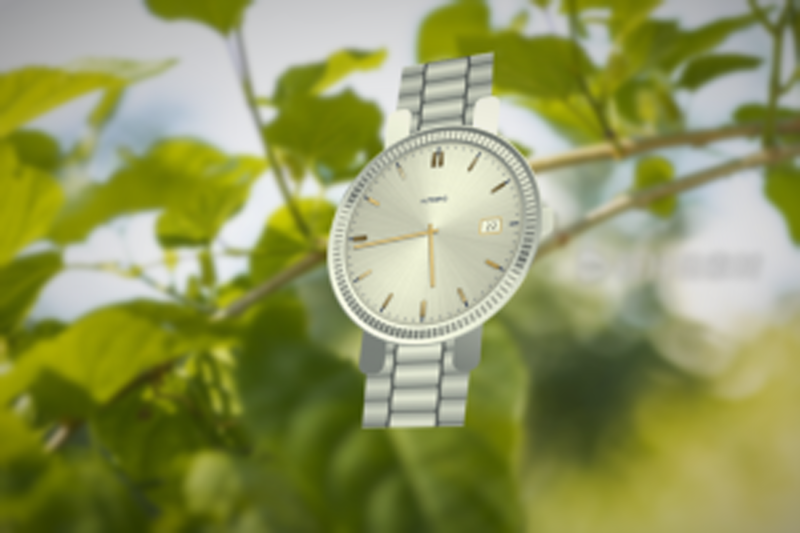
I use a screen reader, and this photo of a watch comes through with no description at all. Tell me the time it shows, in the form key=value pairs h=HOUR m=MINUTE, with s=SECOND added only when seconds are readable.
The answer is h=5 m=44
